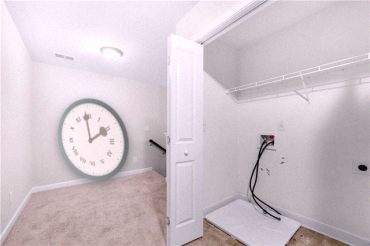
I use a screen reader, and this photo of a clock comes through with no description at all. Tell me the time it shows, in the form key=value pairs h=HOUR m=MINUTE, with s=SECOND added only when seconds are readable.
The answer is h=1 m=59
